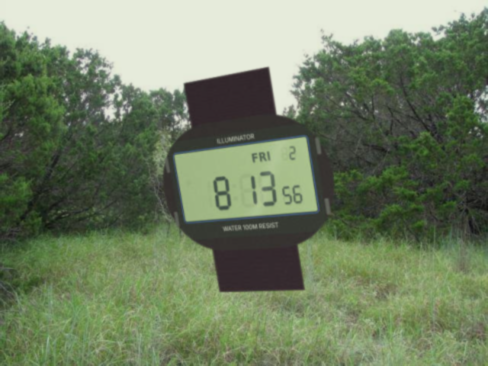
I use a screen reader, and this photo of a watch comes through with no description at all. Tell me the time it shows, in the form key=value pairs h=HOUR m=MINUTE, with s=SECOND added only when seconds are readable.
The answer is h=8 m=13 s=56
